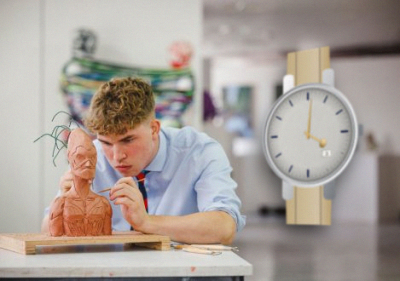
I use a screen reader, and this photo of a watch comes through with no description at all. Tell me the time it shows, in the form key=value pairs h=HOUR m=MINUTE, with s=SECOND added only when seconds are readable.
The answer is h=4 m=1
